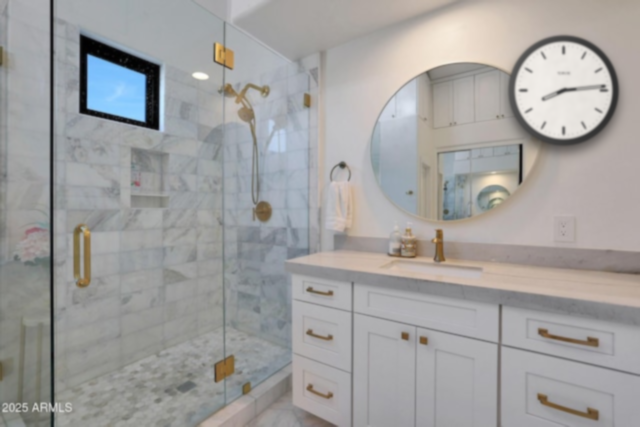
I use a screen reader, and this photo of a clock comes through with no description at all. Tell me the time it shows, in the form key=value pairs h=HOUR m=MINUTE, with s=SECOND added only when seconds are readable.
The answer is h=8 m=14
